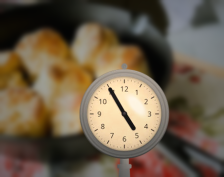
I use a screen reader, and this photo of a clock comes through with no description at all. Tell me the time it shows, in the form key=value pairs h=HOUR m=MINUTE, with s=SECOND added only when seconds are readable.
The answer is h=4 m=55
